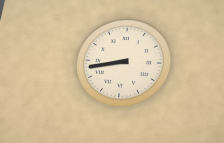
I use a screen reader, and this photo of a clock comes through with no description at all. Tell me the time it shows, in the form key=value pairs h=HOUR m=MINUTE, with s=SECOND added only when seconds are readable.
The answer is h=8 m=43
